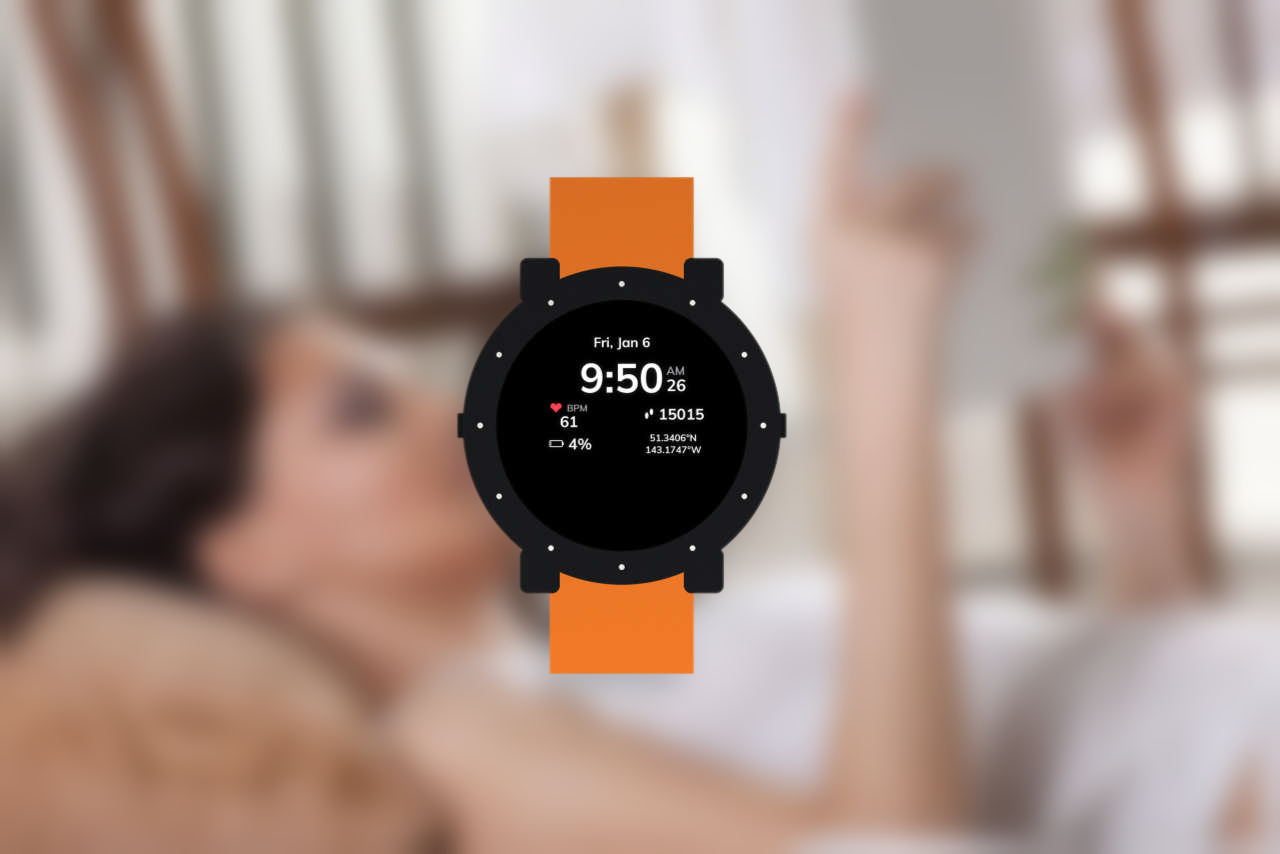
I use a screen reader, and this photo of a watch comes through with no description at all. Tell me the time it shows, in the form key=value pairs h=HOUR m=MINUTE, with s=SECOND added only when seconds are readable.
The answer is h=9 m=50 s=26
